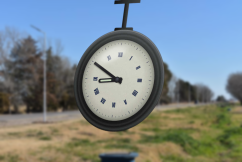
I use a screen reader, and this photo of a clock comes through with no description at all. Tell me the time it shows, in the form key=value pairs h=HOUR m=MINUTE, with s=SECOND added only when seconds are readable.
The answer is h=8 m=50
